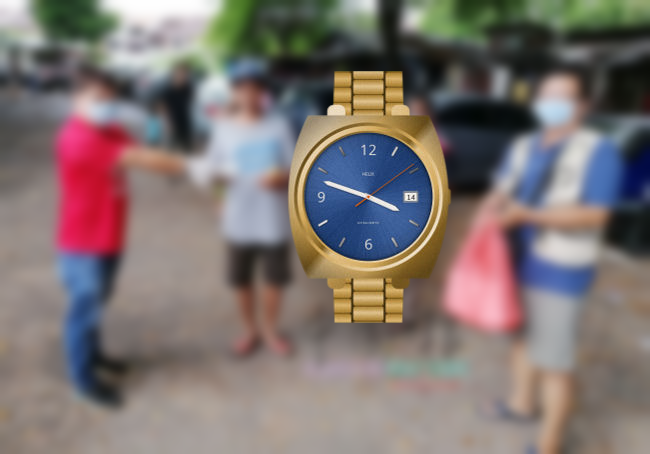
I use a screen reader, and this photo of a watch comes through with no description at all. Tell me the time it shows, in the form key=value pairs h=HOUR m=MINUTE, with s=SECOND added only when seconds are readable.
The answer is h=3 m=48 s=9
